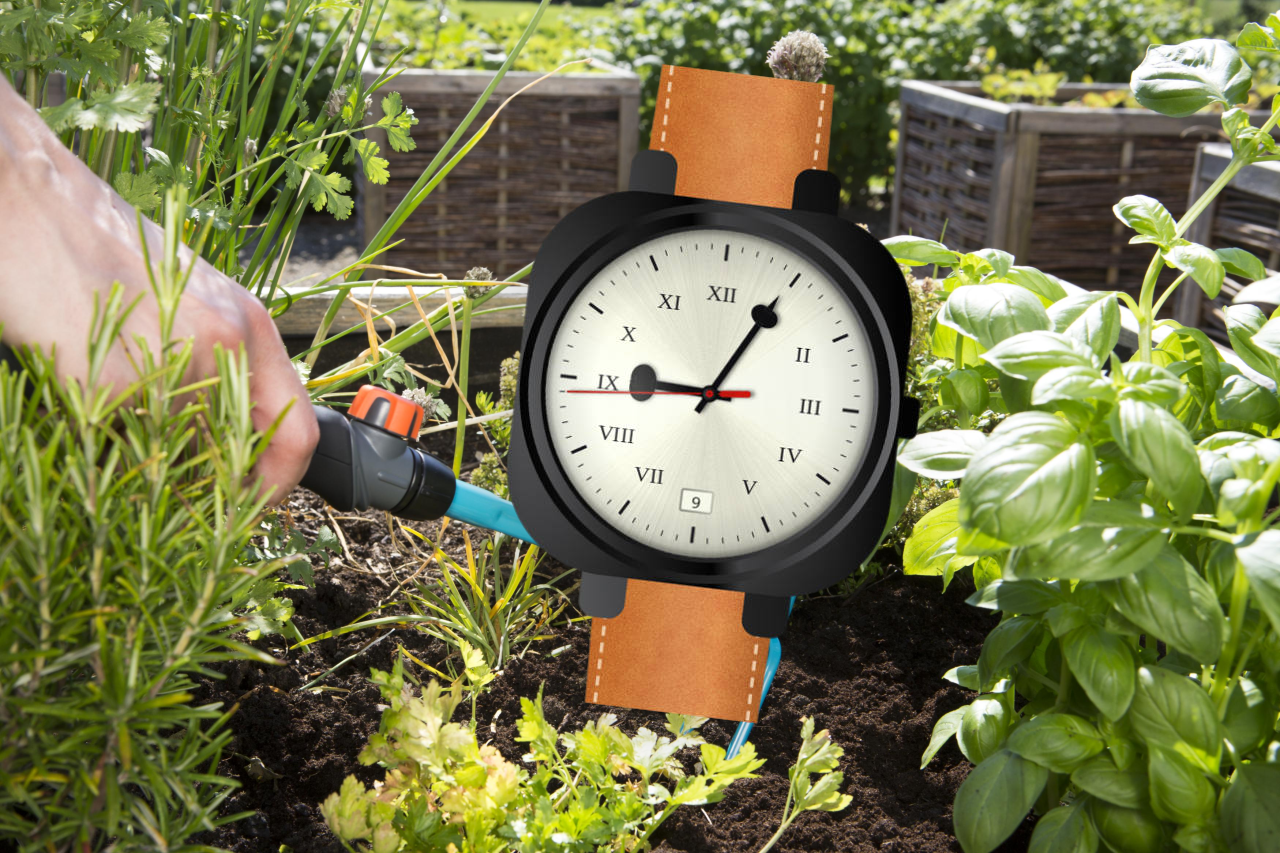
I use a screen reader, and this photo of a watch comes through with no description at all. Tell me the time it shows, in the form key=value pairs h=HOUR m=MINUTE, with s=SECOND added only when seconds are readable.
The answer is h=9 m=4 s=44
